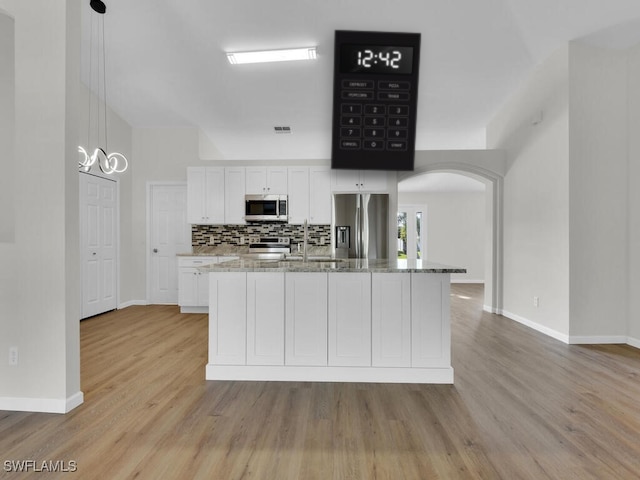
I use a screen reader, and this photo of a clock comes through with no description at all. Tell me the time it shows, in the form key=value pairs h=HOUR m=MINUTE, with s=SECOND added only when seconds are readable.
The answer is h=12 m=42
